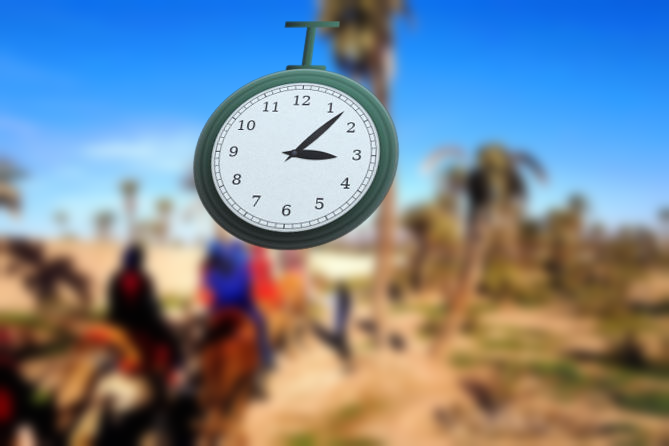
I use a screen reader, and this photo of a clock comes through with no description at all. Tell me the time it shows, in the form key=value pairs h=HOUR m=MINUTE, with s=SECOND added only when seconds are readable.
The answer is h=3 m=7
